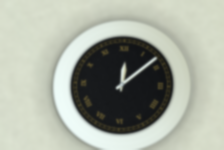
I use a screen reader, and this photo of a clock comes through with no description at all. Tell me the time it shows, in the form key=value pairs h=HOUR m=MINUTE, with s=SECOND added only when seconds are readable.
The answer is h=12 m=8
